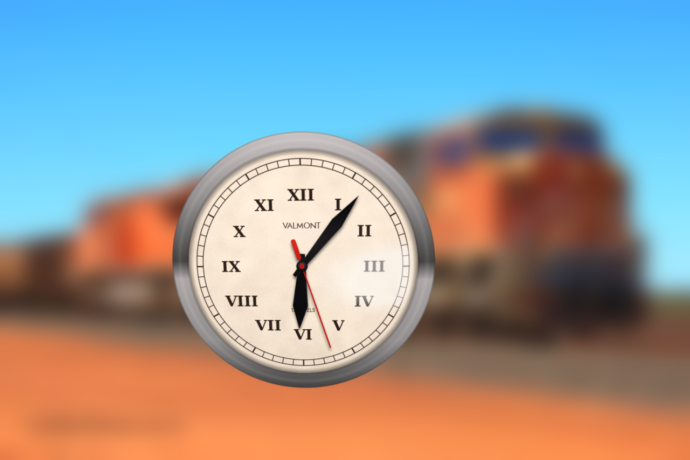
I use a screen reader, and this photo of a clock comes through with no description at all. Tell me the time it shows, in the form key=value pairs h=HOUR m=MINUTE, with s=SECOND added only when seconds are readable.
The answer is h=6 m=6 s=27
